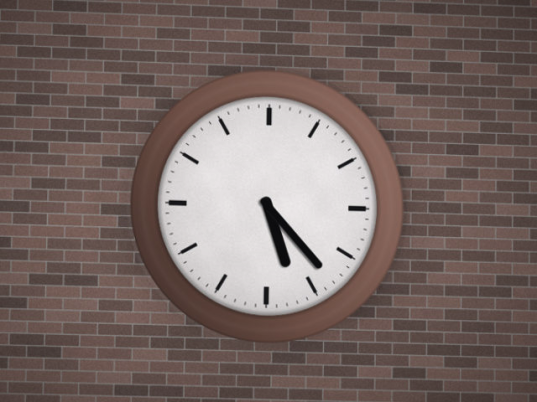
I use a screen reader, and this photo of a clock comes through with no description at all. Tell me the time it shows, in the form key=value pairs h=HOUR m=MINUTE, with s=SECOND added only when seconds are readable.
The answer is h=5 m=23
